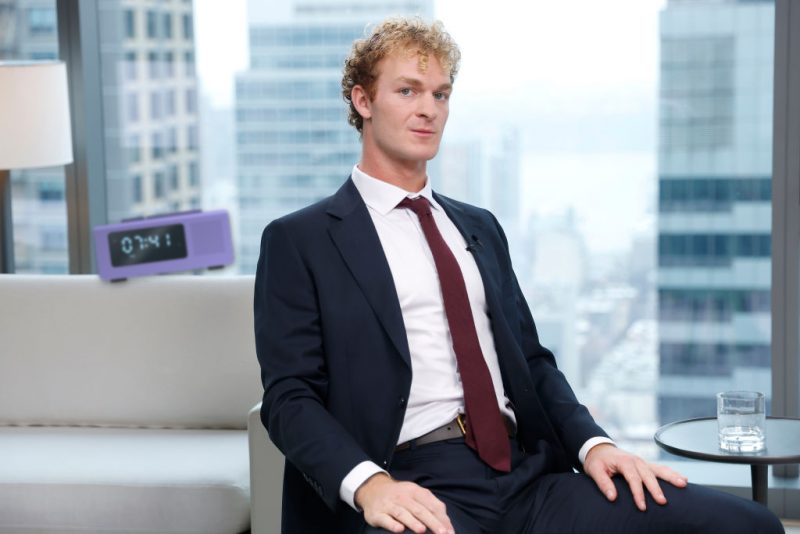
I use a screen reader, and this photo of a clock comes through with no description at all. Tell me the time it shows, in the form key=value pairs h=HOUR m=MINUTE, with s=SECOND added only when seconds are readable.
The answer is h=7 m=41
